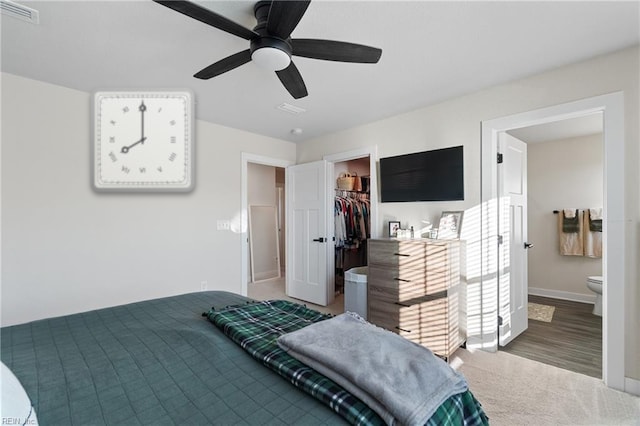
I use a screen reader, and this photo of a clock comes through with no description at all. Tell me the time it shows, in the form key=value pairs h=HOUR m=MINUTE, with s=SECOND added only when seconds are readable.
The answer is h=8 m=0
